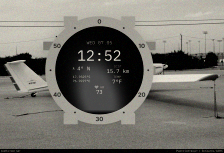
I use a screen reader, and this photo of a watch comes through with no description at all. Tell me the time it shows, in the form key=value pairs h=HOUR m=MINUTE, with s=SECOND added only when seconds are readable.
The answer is h=12 m=52
